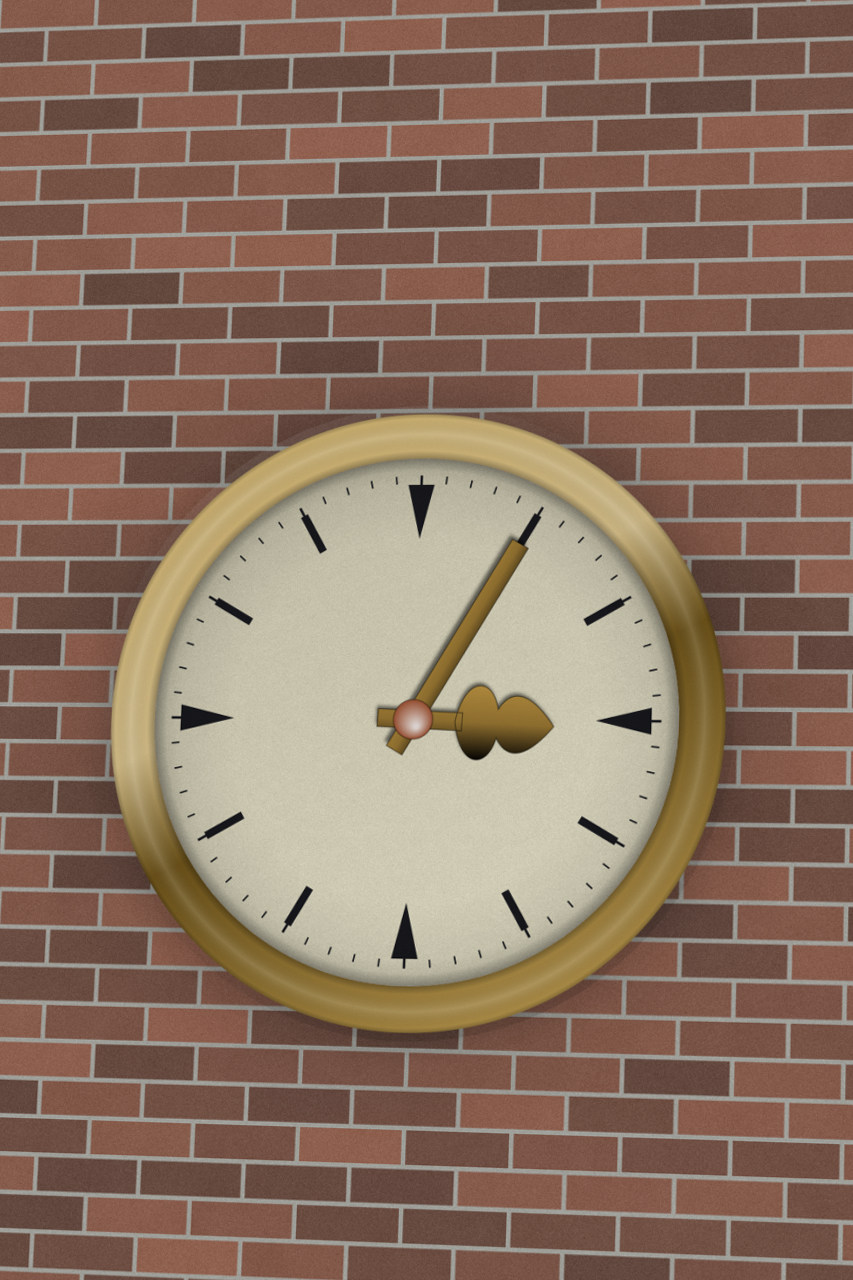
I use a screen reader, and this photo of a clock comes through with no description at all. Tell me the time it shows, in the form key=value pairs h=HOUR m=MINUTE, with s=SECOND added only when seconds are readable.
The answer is h=3 m=5
